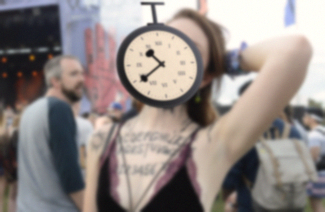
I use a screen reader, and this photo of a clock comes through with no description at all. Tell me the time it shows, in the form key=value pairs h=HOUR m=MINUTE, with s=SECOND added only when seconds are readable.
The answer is h=10 m=39
